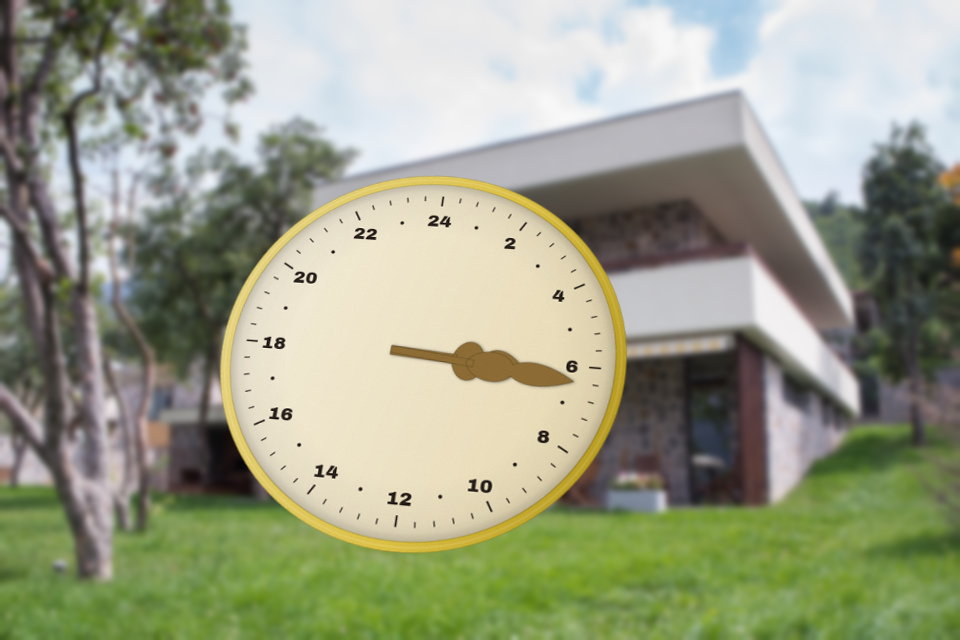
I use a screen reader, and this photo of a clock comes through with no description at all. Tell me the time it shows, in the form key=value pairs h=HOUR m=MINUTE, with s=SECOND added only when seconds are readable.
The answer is h=6 m=16
